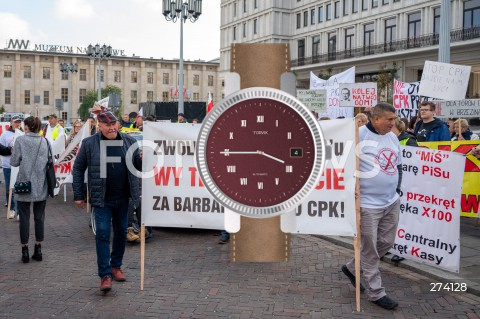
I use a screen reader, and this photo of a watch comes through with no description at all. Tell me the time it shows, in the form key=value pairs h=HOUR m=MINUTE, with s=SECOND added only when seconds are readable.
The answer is h=3 m=45
